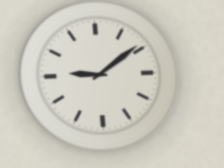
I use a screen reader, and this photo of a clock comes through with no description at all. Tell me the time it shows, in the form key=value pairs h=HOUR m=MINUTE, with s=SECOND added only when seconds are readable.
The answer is h=9 m=9
